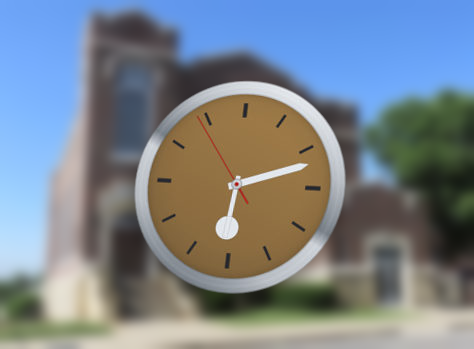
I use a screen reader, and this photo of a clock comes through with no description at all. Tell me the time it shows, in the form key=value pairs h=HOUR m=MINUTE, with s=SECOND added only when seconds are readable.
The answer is h=6 m=11 s=54
